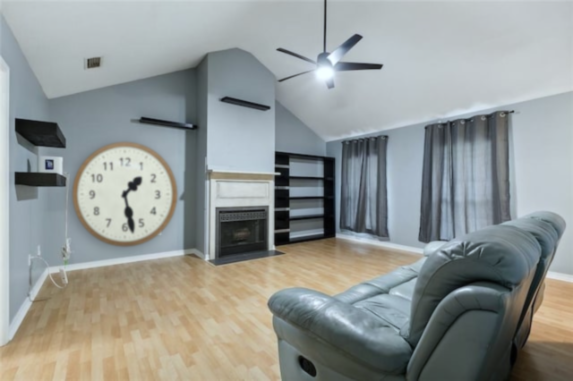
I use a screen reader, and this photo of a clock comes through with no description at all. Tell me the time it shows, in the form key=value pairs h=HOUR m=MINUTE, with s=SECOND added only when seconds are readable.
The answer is h=1 m=28
